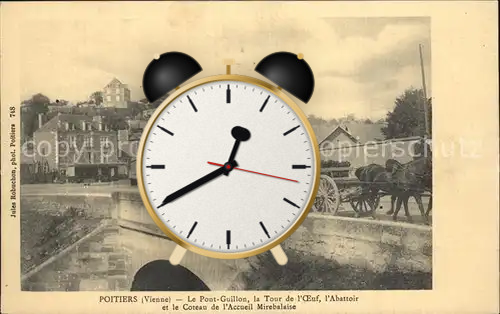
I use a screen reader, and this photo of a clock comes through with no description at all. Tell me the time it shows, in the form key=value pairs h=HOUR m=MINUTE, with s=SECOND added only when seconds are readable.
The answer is h=12 m=40 s=17
